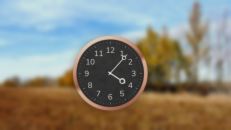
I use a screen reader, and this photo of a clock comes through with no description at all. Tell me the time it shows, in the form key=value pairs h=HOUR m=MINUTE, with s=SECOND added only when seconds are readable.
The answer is h=4 m=7
